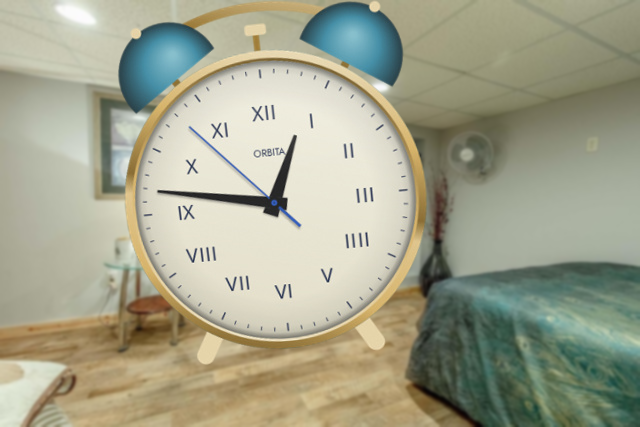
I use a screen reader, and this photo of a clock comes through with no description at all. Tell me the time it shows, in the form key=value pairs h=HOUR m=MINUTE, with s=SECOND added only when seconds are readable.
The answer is h=12 m=46 s=53
